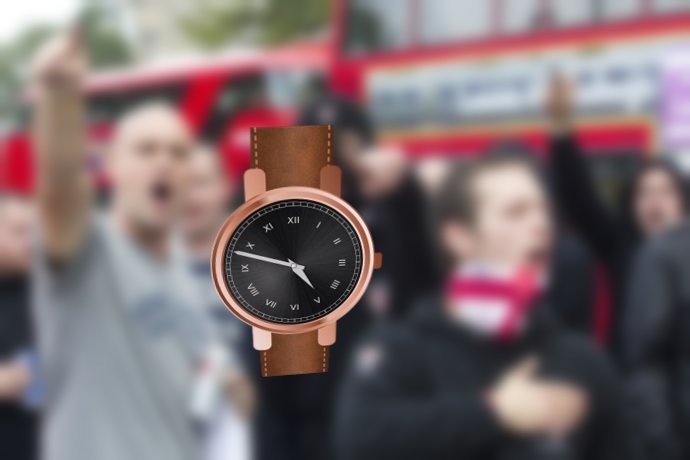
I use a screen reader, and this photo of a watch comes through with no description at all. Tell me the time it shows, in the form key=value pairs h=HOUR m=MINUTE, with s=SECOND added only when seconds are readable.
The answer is h=4 m=48
